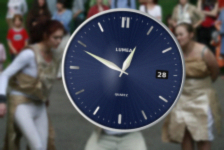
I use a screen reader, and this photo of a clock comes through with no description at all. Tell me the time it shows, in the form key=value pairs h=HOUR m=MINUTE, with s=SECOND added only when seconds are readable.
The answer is h=12 m=49
